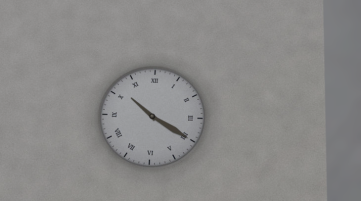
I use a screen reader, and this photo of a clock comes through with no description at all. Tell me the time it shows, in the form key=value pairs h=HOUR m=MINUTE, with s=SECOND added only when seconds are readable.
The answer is h=10 m=20
